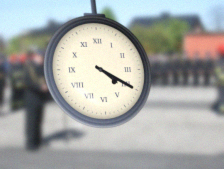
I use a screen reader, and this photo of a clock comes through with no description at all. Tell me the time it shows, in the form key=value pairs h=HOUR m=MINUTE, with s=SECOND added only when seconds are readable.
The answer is h=4 m=20
